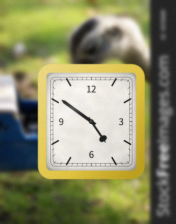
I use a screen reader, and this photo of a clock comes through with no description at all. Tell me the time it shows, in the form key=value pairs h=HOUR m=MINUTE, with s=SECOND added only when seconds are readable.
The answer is h=4 m=51
